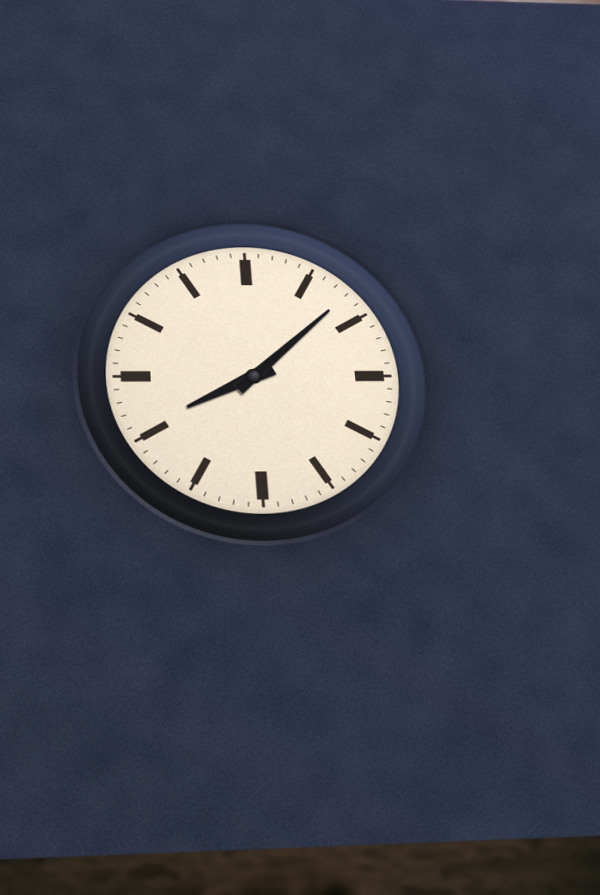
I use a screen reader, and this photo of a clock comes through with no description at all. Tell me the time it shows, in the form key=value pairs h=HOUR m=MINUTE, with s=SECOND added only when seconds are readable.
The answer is h=8 m=8
